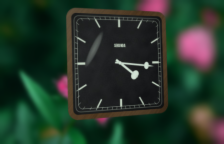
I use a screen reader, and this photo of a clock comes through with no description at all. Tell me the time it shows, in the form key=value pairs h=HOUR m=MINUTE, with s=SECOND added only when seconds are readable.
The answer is h=4 m=16
